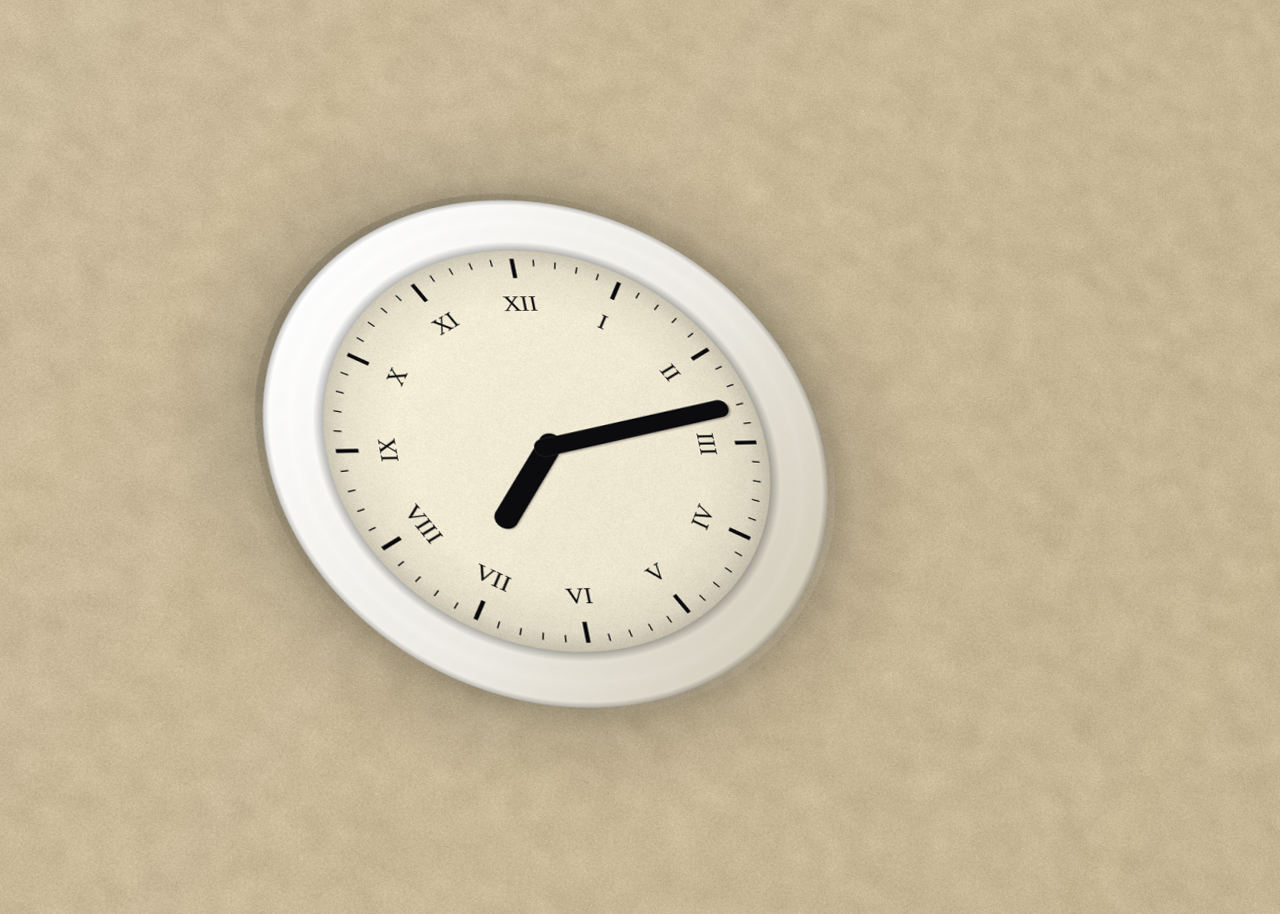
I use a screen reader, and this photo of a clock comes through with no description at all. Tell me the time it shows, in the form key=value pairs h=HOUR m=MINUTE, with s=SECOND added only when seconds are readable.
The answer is h=7 m=13
